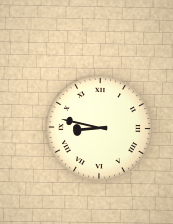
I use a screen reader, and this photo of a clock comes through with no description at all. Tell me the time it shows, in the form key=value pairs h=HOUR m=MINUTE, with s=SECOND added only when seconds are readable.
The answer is h=8 m=47
